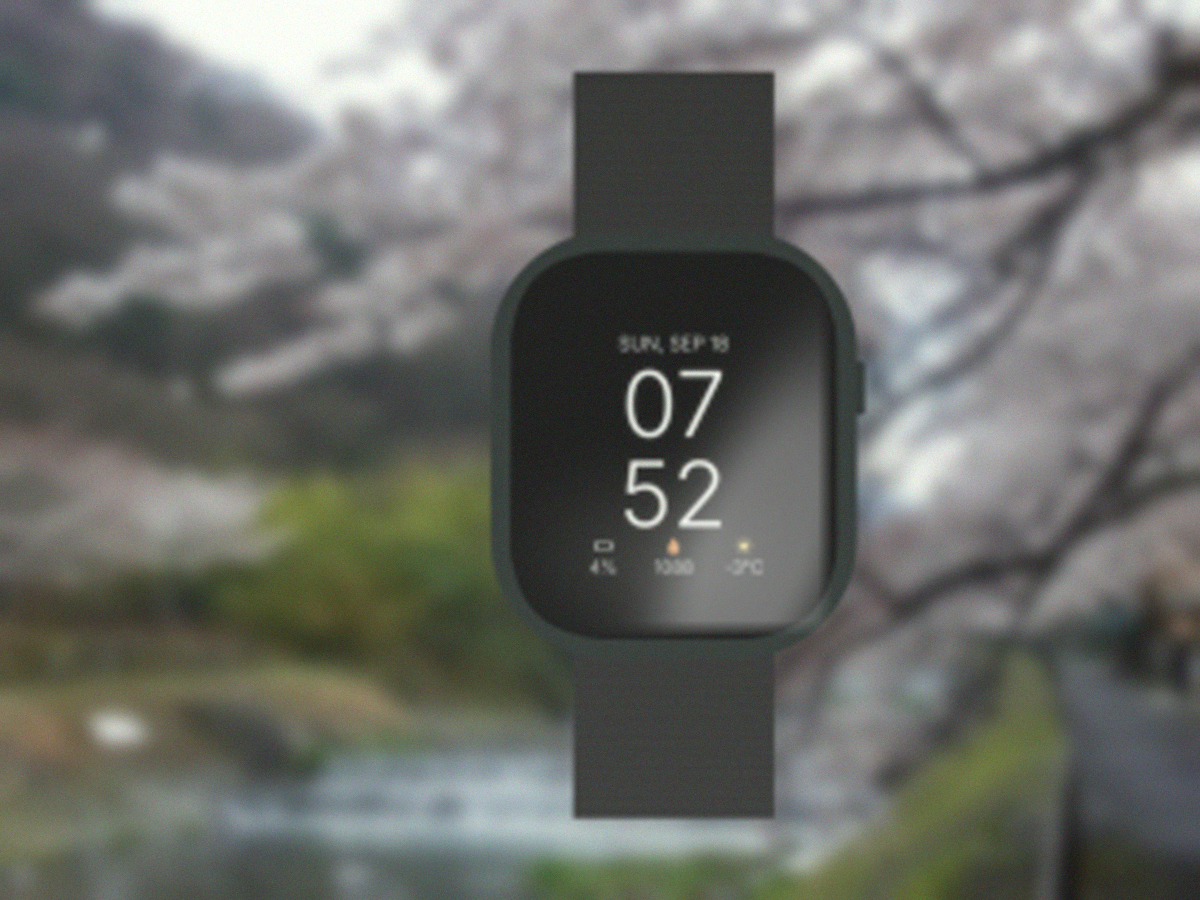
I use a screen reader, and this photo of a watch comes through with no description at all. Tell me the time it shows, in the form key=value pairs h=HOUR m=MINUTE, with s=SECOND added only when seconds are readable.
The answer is h=7 m=52
